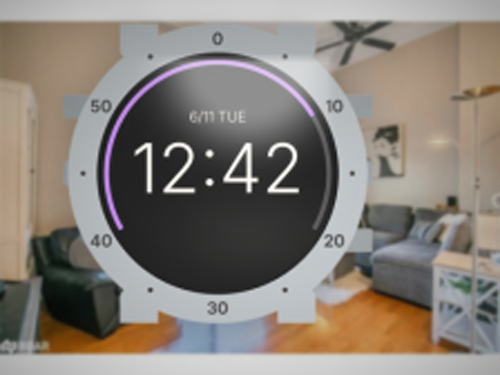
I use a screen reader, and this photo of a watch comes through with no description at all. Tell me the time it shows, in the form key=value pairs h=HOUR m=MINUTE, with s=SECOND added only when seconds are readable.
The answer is h=12 m=42
